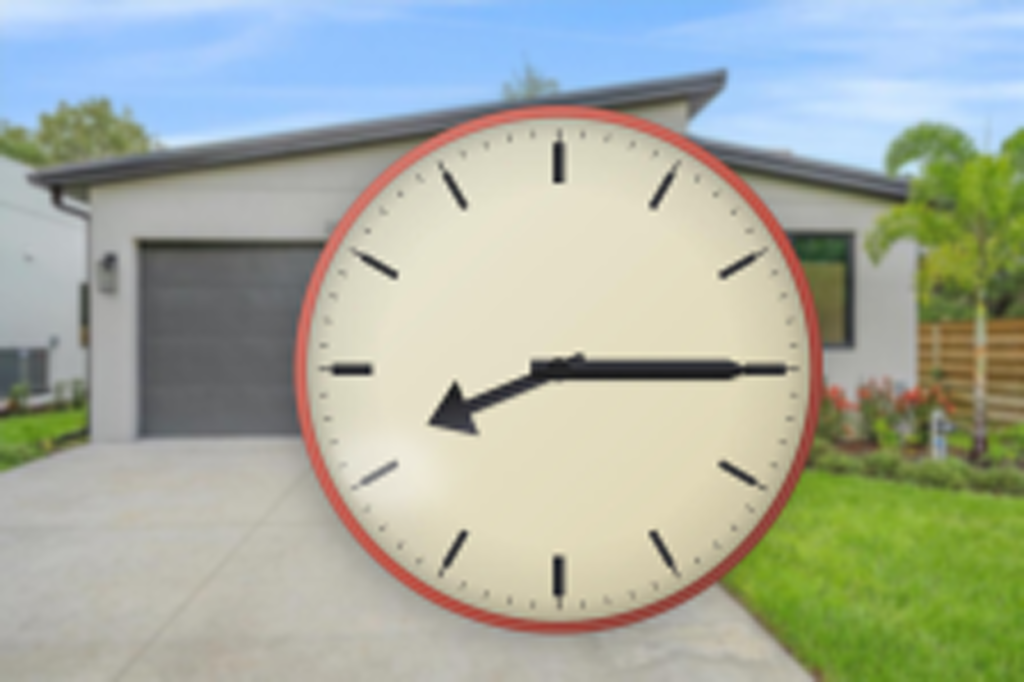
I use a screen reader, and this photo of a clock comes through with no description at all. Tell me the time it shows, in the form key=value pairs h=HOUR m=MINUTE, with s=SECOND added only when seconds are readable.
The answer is h=8 m=15
